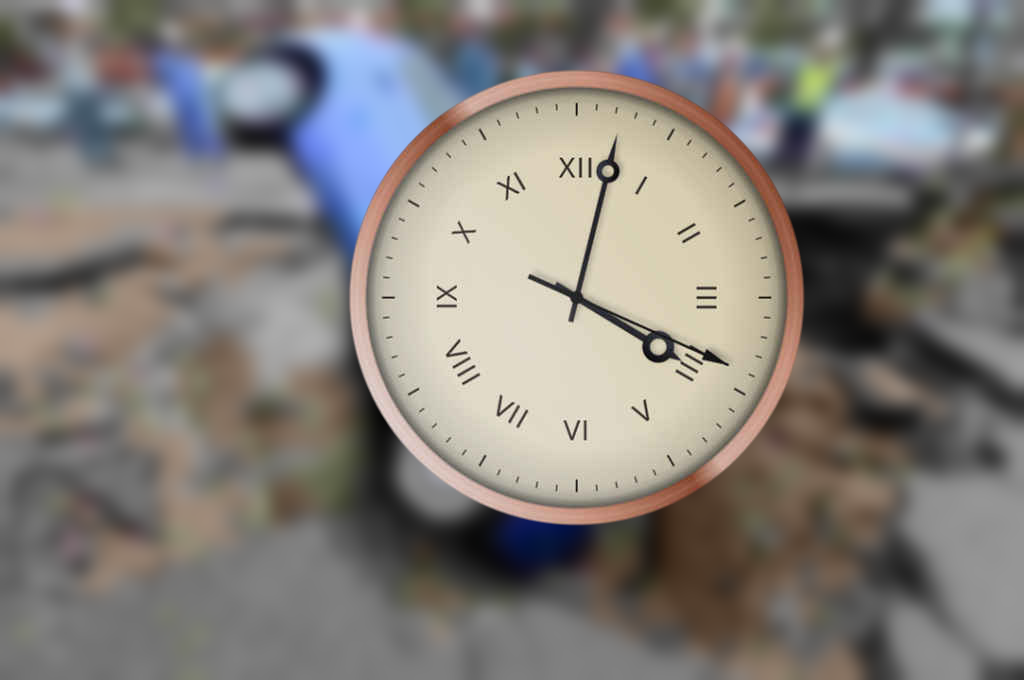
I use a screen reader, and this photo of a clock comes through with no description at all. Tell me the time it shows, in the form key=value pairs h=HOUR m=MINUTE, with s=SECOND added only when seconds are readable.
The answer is h=4 m=2 s=19
